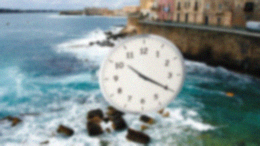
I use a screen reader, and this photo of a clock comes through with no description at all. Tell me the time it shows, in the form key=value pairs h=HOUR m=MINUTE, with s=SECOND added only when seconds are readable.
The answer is h=10 m=20
